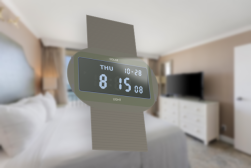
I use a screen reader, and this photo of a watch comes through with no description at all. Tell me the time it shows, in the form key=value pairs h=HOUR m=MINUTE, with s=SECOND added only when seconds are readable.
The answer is h=8 m=15 s=8
